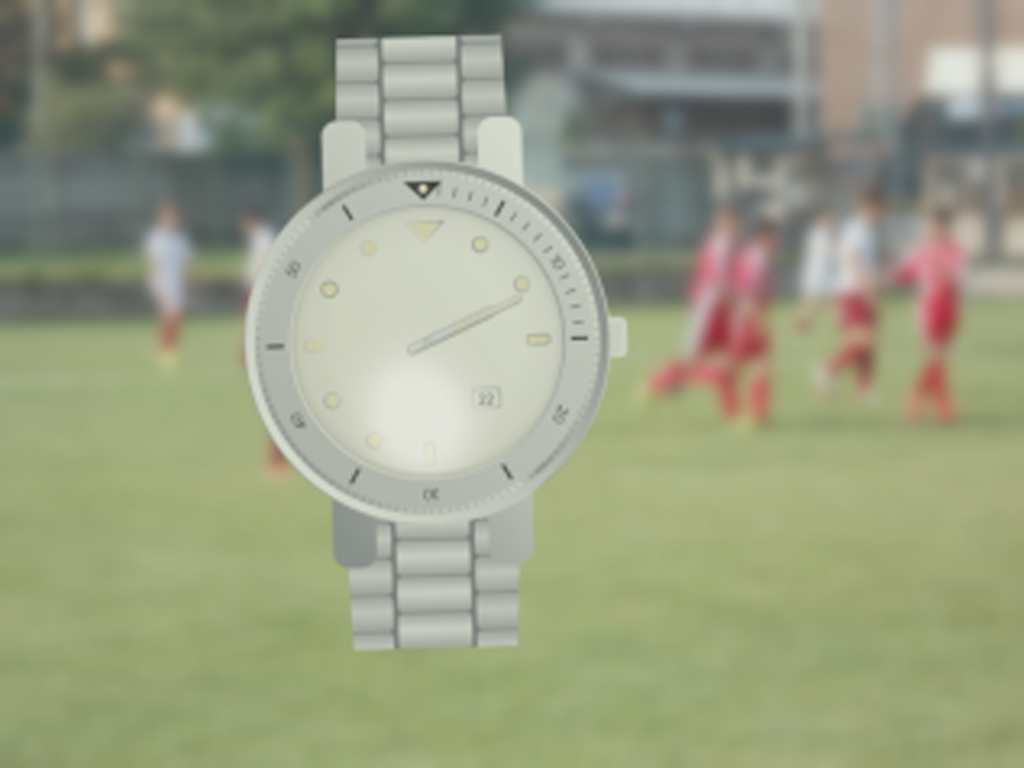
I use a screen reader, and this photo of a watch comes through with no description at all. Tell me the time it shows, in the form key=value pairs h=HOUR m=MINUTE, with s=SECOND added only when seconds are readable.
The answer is h=2 m=11
